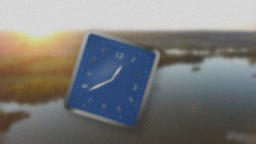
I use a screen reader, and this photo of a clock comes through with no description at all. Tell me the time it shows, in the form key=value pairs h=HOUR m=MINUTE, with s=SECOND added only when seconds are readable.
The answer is h=12 m=38
